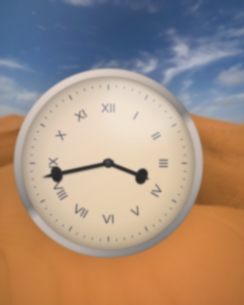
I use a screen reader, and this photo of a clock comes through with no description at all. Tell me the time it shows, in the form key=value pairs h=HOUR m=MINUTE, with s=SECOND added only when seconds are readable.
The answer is h=3 m=43
